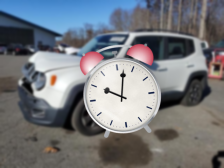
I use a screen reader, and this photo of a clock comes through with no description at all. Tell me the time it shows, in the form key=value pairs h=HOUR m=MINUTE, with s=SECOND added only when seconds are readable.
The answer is h=10 m=2
